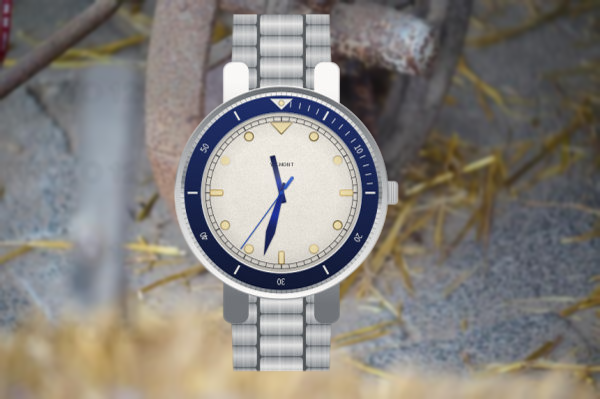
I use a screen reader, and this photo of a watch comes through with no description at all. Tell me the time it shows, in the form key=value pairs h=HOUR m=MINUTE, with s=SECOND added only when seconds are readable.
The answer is h=11 m=32 s=36
